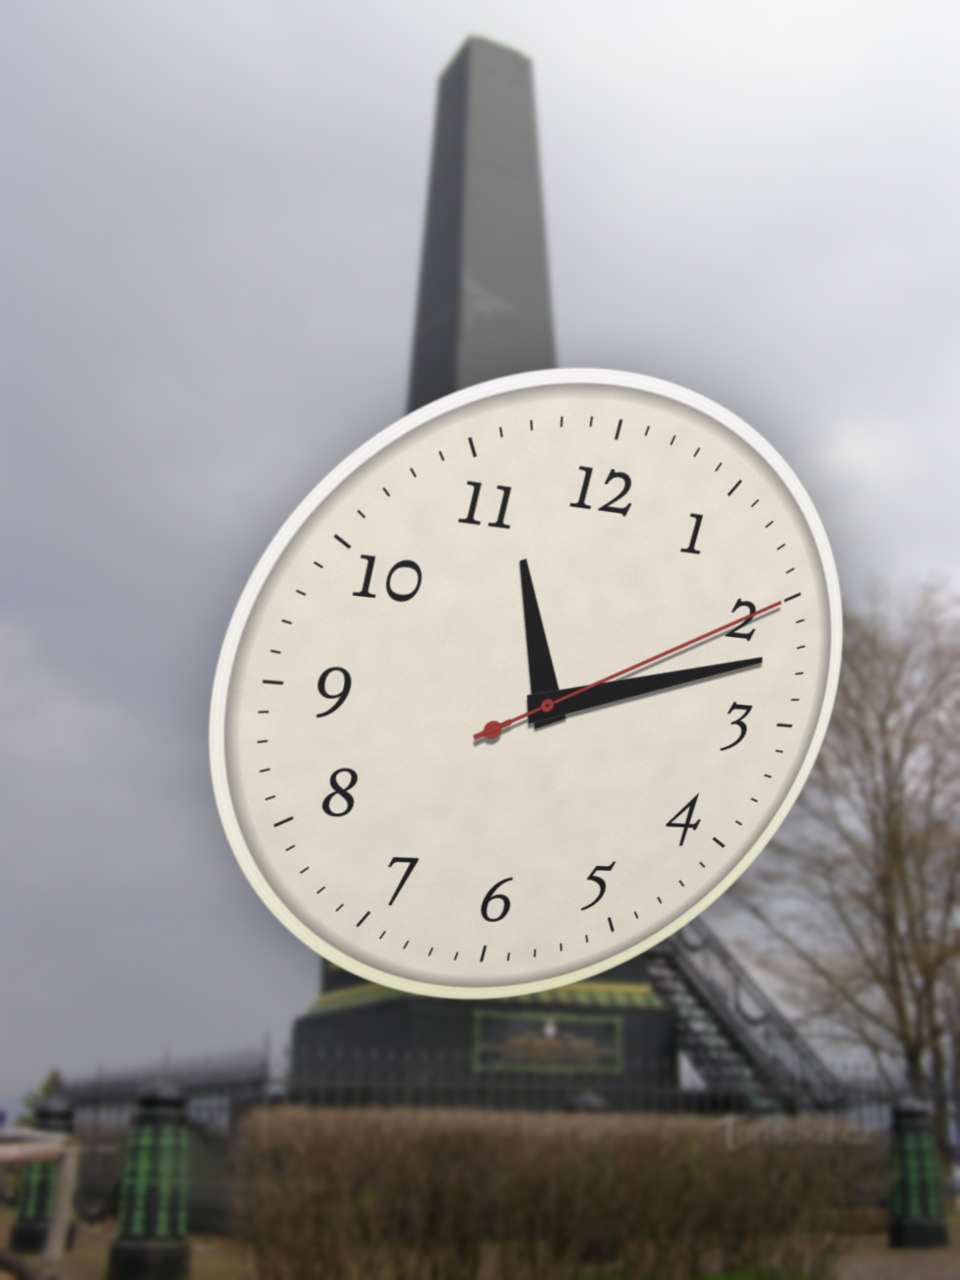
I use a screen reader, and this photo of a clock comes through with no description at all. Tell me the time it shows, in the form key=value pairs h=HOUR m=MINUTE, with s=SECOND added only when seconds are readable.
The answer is h=11 m=12 s=10
